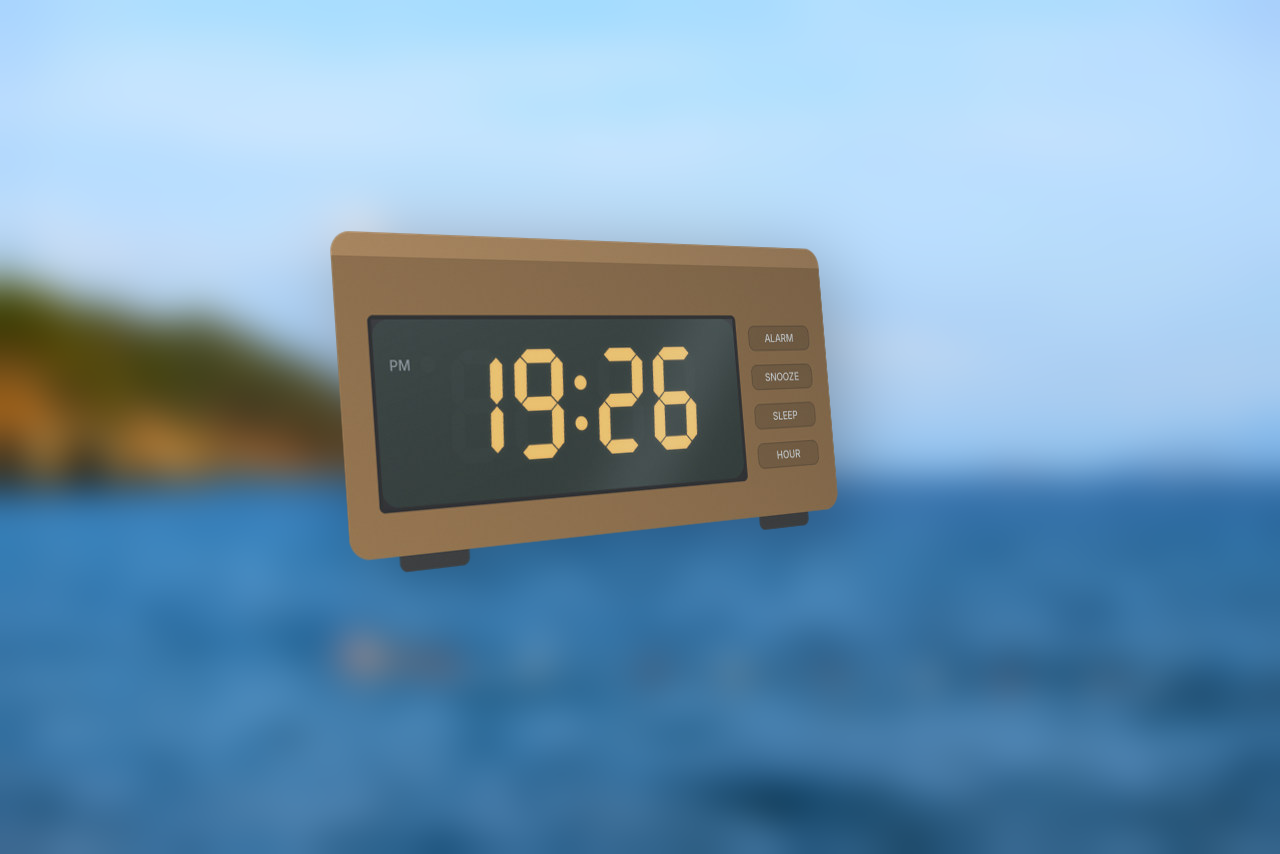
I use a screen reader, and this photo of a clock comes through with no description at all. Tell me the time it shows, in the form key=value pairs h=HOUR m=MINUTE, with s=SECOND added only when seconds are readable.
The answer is h=19 m=26
